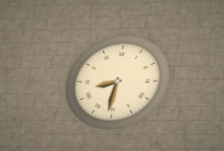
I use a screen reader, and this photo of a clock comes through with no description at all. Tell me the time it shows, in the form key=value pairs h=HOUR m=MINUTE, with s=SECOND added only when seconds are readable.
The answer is h=8 m=31
